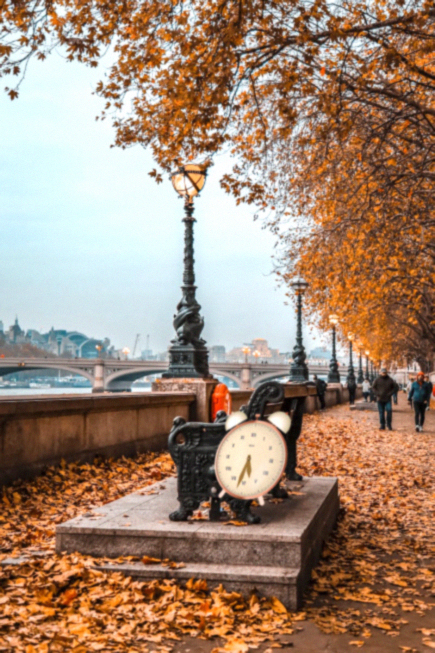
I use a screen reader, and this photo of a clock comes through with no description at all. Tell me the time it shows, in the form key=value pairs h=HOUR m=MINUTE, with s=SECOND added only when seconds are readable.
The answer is h=5 m=32
